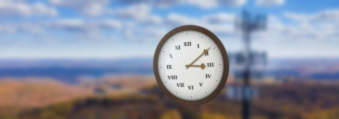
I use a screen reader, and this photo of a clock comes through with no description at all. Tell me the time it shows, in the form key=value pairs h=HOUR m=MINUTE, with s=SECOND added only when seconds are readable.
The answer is h=3 m=9
